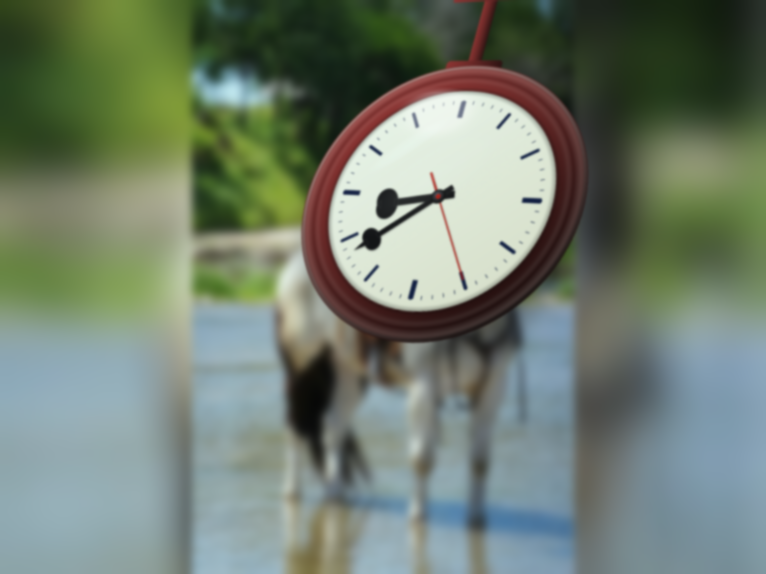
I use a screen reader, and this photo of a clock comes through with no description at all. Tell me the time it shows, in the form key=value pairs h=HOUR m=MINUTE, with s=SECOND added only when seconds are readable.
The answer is h=8 m=38 s=25
